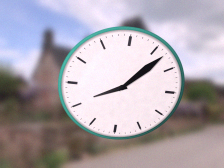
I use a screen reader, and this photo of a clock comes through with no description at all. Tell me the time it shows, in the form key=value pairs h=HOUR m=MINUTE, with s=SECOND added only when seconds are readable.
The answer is h=8 m=7
